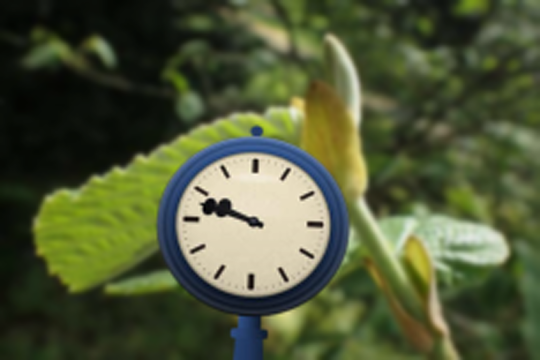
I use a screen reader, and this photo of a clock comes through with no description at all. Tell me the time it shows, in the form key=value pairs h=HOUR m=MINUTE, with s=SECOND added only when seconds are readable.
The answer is h=9 m=48
